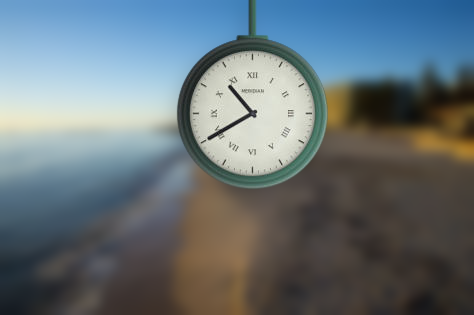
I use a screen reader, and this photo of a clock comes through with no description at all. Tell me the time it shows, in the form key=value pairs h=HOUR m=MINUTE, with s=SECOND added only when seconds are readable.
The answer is h=10 m=40
